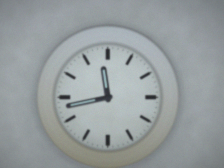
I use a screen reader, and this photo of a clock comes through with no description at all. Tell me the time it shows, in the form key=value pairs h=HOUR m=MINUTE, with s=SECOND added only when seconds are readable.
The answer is h=11 m=43
